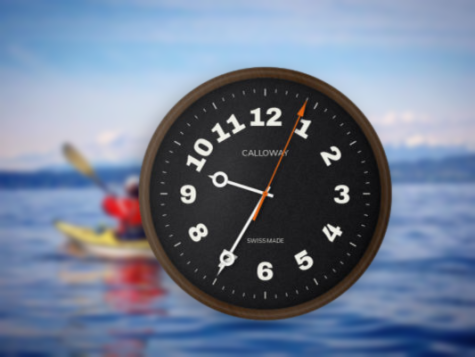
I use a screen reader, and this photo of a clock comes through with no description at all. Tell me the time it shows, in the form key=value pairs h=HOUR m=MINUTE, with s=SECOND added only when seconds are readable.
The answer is h=9 m=35 s=4
